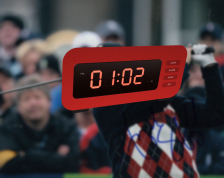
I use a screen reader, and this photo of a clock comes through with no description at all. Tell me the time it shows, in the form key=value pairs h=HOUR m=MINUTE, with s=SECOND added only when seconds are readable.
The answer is h=1 m=2
